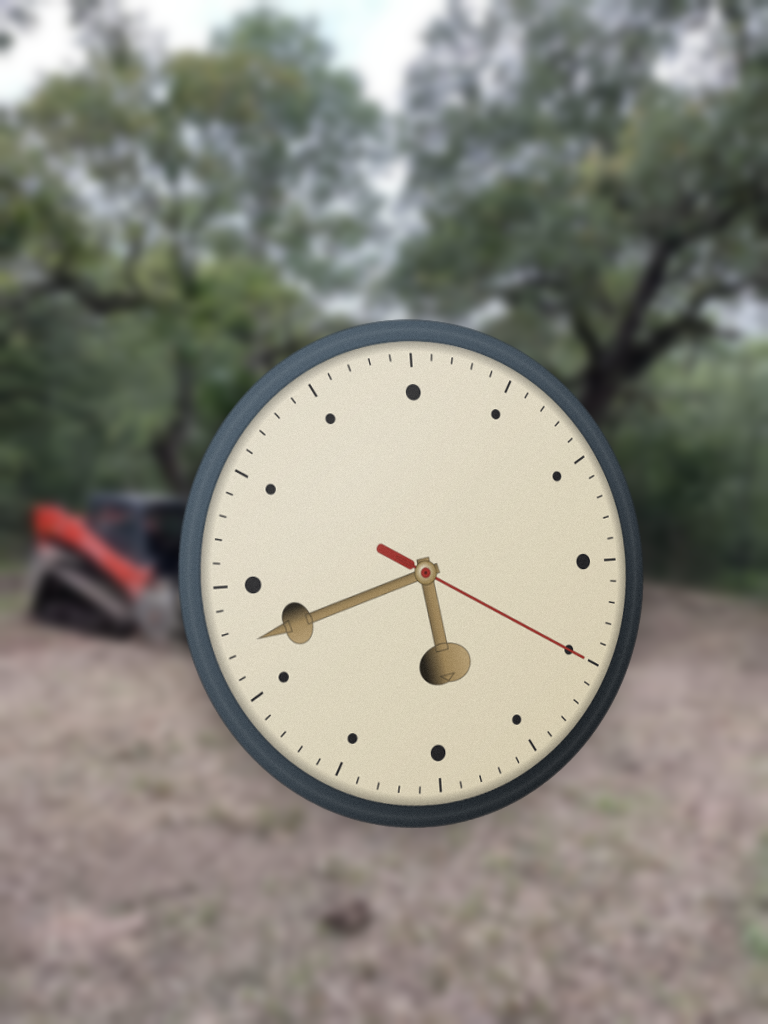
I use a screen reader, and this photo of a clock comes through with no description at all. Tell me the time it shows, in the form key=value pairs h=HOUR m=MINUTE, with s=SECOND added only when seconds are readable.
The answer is h=5 m=42 s=20
